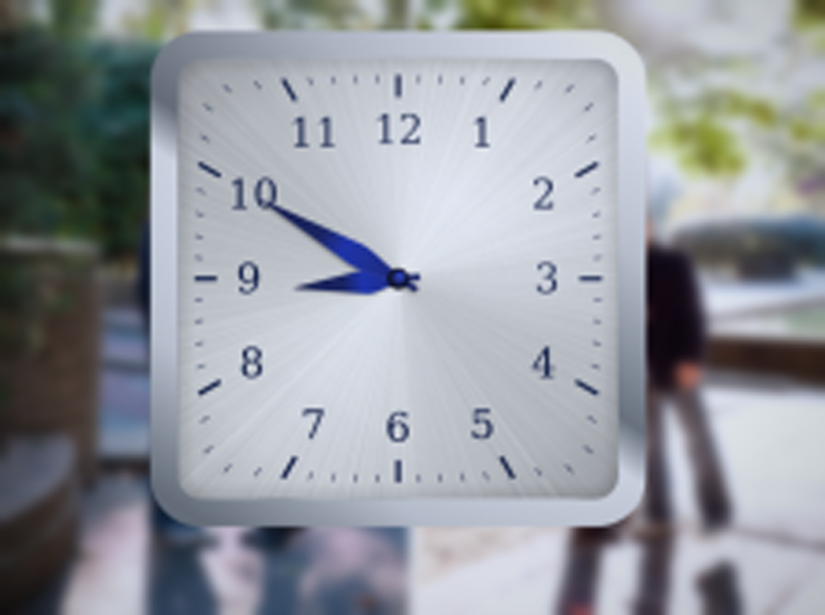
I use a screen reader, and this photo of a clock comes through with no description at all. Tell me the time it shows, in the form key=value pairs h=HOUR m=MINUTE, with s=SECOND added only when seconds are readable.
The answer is h=8 m=50
